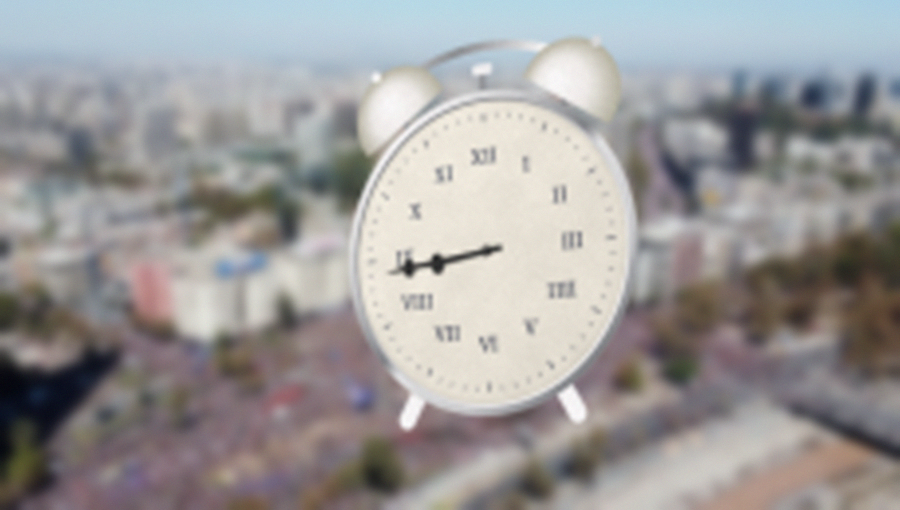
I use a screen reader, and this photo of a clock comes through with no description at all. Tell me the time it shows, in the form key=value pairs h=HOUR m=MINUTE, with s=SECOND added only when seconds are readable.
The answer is h=8 m=44
